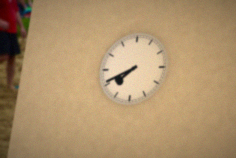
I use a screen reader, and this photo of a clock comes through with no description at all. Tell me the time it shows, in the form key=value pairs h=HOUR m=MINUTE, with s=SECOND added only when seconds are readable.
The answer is h=7 m=41
